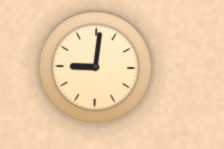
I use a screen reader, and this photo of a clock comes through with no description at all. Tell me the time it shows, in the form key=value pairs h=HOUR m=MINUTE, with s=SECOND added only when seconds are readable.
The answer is h=9 m=1
